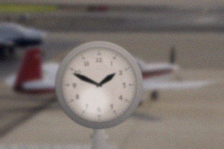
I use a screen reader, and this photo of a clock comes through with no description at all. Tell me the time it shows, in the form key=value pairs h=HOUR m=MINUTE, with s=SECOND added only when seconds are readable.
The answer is h=1 m=49
